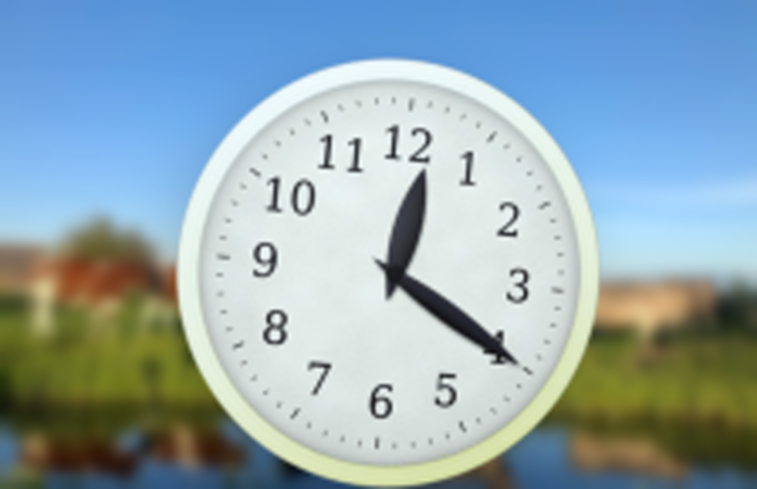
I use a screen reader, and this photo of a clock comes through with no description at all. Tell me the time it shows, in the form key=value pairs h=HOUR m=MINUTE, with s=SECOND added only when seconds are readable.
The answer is h=12 m=20
